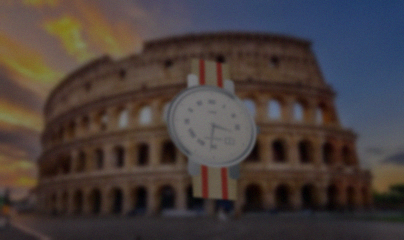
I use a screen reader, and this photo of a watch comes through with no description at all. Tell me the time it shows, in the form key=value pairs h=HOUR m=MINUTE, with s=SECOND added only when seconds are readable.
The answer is h=3 m=31
